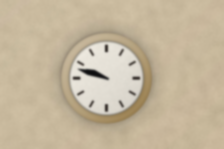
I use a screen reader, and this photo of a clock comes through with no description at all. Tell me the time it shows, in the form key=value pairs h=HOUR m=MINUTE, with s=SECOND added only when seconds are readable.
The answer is h=9 m=48
